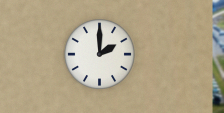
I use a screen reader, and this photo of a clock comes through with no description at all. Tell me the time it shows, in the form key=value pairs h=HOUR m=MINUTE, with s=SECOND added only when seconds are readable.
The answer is h=2 m=0
